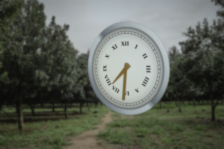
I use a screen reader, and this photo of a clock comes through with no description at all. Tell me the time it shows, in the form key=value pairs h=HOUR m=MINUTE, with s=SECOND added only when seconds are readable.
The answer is h=7 m=31
